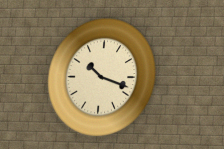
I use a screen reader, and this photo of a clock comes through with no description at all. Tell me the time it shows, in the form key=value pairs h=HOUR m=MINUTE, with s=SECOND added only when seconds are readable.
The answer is h=10 m=18
